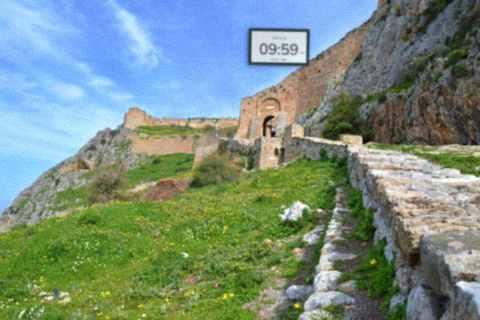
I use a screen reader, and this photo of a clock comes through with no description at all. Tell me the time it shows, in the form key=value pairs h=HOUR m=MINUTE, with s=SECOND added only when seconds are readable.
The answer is h=9 m=59
